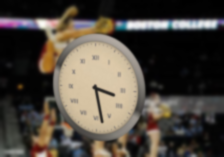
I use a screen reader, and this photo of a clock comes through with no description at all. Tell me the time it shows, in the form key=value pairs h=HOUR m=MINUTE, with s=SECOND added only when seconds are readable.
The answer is h=3 m=28
